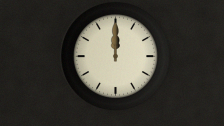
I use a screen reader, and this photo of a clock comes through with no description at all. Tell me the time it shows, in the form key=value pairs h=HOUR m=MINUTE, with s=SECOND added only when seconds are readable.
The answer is h=12 m=0
